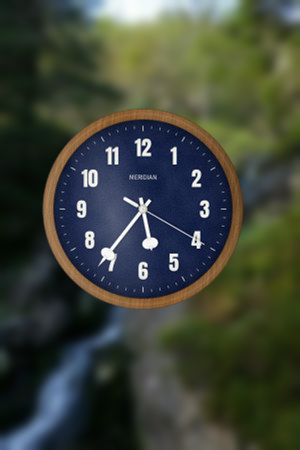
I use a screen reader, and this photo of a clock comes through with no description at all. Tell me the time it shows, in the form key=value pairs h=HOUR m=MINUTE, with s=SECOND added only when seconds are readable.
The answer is h=5 m=36 s=20
